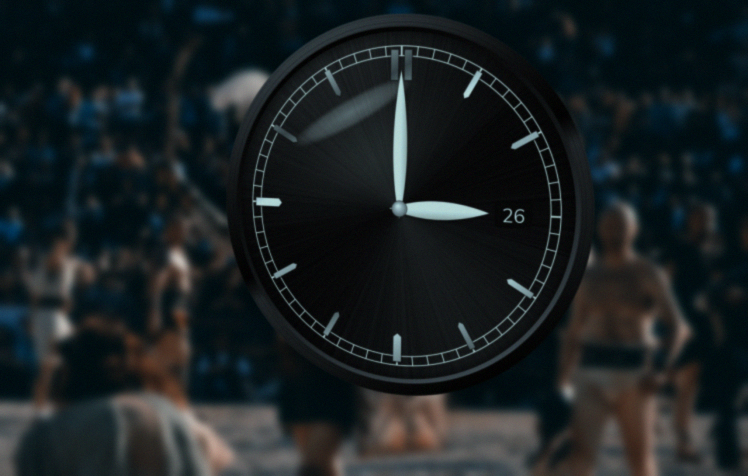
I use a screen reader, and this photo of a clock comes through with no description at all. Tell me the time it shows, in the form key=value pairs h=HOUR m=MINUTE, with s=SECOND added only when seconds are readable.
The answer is h=3 m=0
